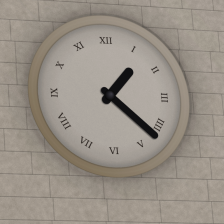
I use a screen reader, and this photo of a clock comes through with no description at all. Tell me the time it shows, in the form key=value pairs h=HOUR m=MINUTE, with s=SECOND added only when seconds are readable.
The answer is h=1 m=22
